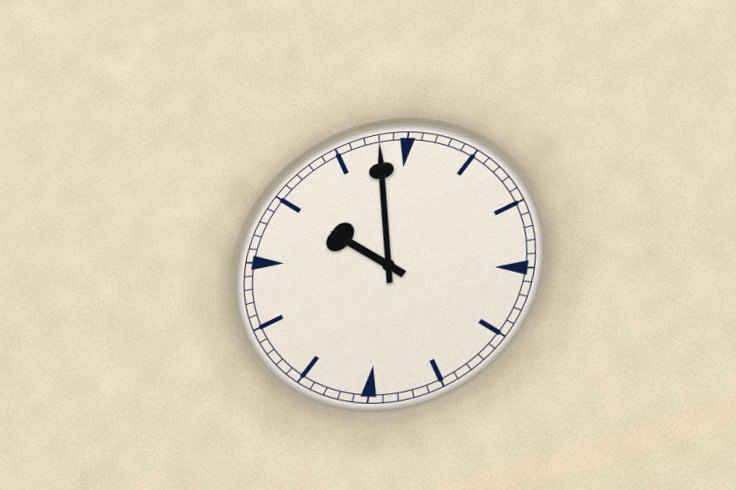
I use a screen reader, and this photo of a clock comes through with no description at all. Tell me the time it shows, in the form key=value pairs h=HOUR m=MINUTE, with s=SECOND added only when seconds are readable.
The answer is h=9 m=58
